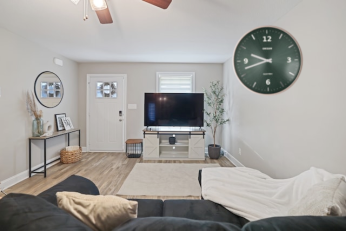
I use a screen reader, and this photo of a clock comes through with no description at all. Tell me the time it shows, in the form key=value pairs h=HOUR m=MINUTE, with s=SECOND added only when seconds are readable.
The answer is h=9 m=42
